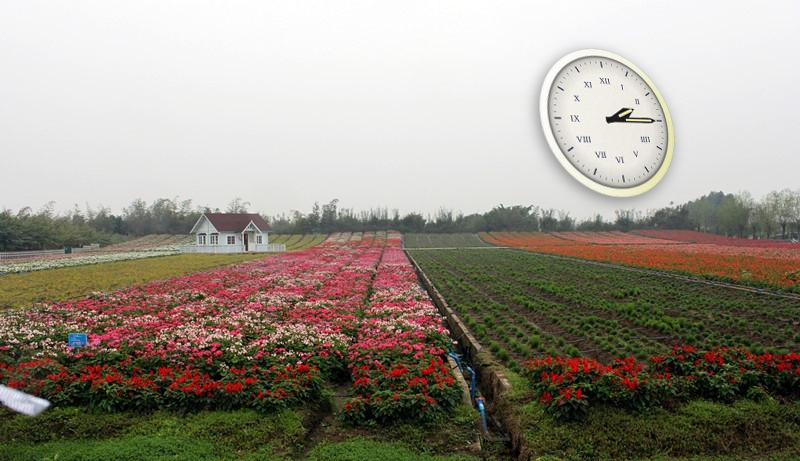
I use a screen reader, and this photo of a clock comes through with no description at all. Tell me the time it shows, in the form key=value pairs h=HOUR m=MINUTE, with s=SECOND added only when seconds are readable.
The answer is h=2 m=15
